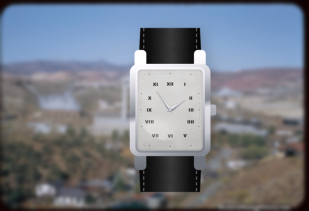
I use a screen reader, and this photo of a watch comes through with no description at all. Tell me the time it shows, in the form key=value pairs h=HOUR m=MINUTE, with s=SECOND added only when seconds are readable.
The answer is h=1 m=54
